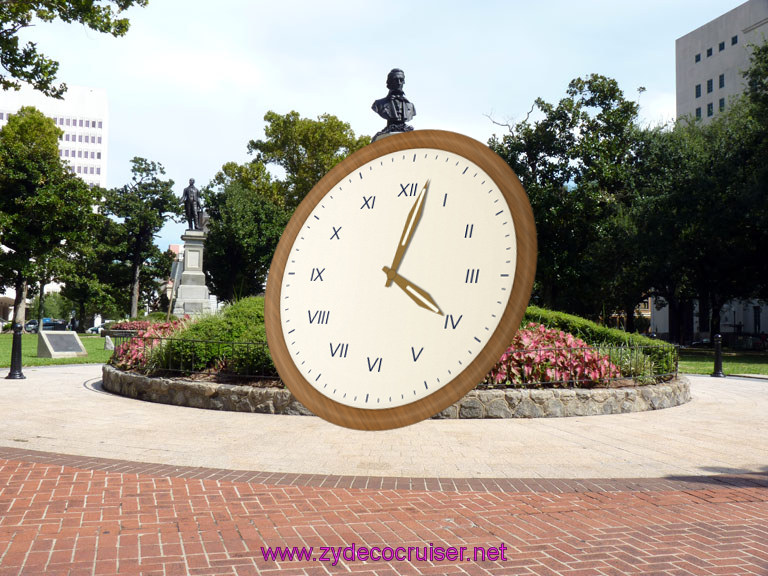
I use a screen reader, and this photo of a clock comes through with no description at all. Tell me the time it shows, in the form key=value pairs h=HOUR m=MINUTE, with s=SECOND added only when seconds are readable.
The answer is h=4 m=2
